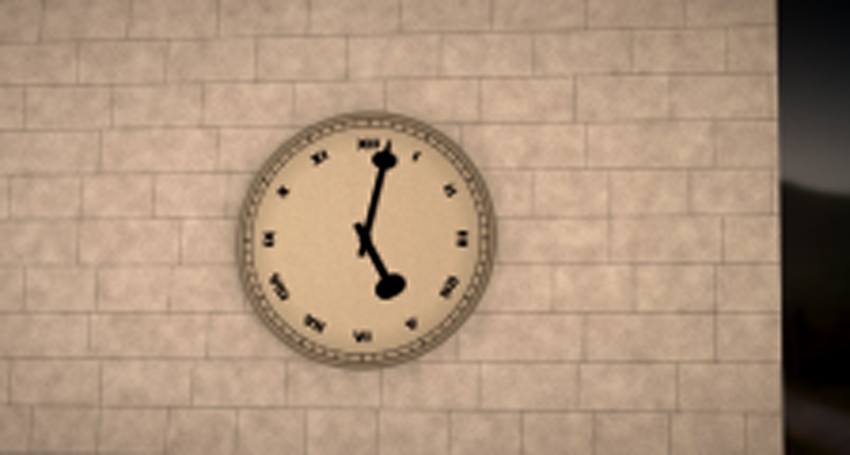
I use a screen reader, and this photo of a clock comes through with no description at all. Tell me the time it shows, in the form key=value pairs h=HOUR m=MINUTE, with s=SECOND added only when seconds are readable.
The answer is h=5 m=2
